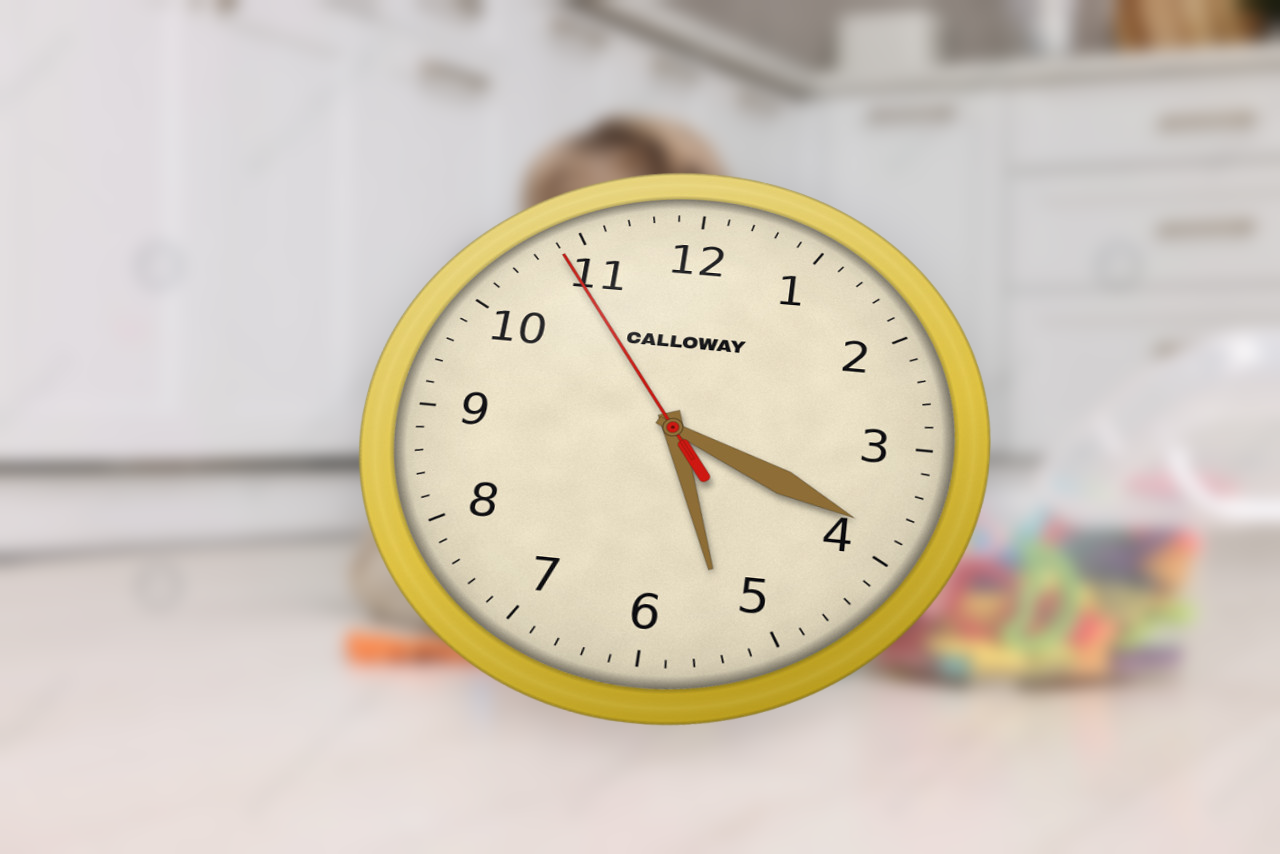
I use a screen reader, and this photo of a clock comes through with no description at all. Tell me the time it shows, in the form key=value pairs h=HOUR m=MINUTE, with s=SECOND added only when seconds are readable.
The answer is h=5 m=18 s=54
